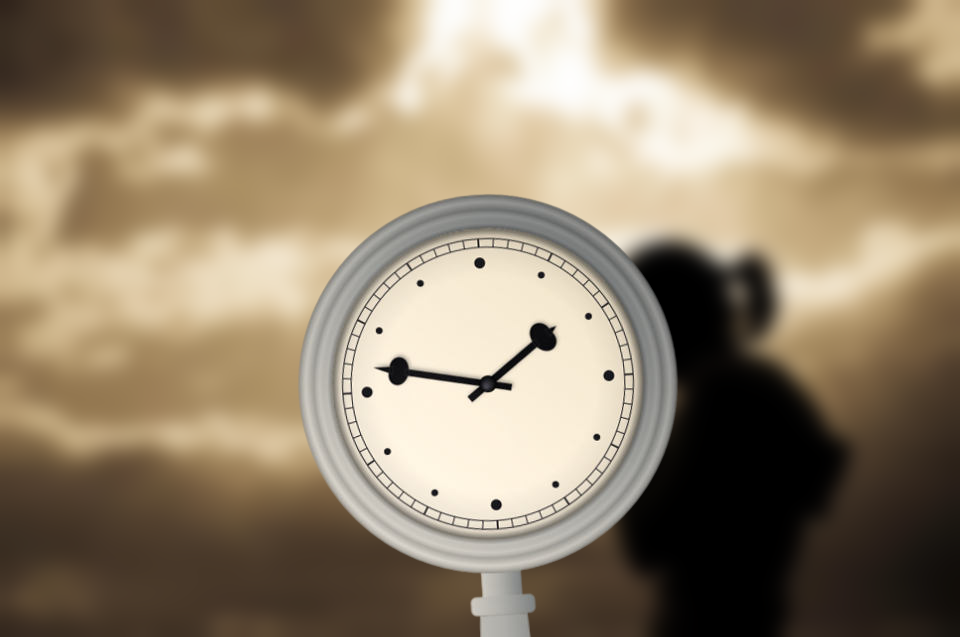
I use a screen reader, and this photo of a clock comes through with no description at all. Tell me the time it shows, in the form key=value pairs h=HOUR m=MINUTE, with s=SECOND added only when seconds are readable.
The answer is h=1 m=47
